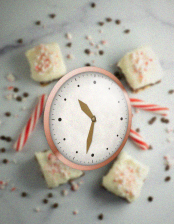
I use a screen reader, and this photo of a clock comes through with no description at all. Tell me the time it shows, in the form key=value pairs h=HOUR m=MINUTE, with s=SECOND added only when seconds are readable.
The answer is h=10 m=32
